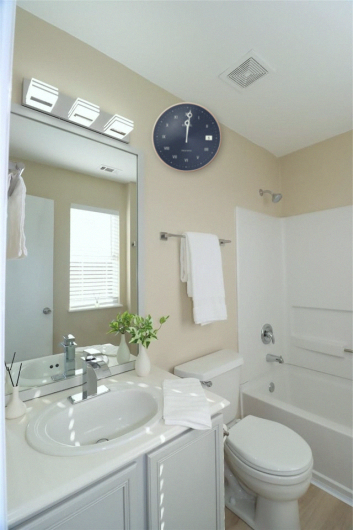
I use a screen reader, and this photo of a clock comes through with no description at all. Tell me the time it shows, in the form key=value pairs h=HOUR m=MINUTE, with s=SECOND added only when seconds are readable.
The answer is h=12 m=1
